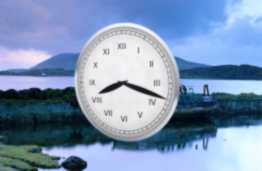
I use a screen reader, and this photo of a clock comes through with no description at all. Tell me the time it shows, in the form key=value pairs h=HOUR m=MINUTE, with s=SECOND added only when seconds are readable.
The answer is h=8 m=18
